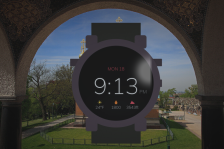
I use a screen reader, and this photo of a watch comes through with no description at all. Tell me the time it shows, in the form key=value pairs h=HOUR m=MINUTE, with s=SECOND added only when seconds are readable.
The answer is h=9 m=13
